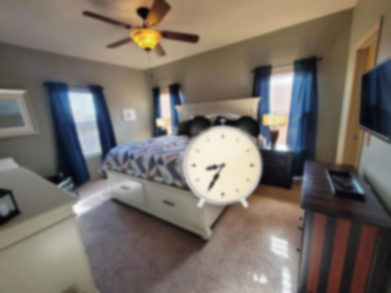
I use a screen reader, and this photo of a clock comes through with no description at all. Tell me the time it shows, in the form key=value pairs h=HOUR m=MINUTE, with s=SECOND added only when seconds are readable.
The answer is h=8 m=35
